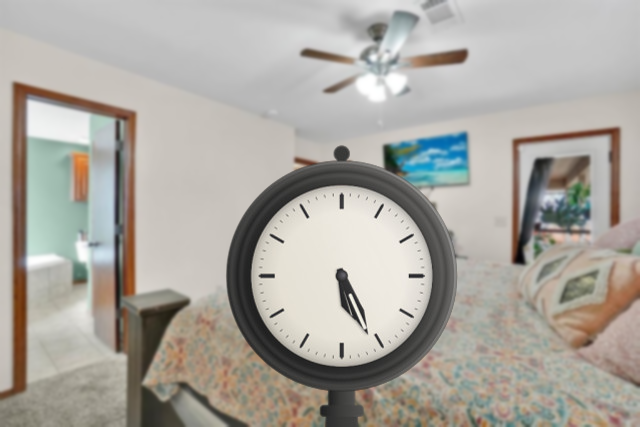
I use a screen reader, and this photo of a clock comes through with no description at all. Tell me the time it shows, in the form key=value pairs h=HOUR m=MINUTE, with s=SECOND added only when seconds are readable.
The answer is h=5 m=26
